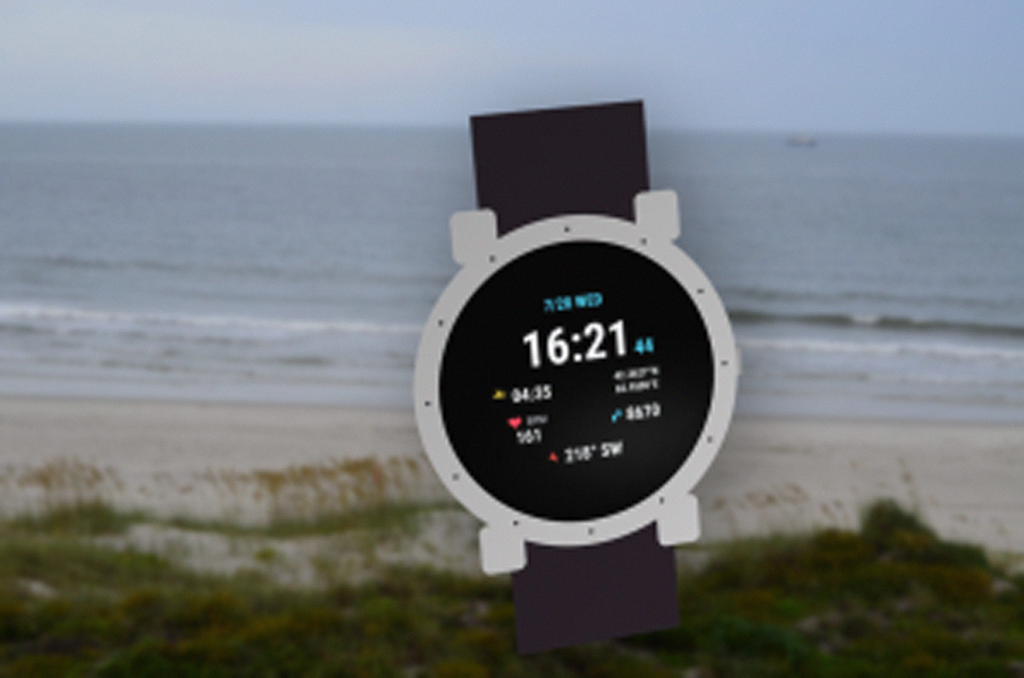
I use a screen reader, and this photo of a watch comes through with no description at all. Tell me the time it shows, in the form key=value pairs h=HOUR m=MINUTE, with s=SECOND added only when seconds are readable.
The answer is h=16 m=21
